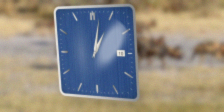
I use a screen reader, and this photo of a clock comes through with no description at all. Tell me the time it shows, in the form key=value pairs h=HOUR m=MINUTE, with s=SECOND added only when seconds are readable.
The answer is h=1 m=2
